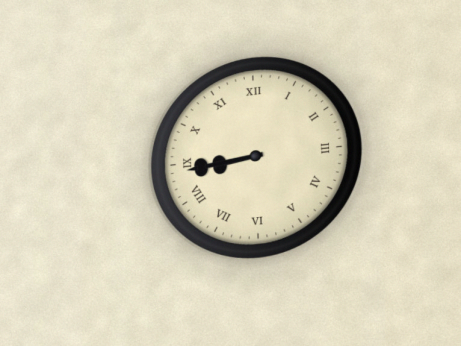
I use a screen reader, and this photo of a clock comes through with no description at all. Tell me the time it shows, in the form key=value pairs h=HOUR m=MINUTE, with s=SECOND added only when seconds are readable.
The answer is h=8 m=44
